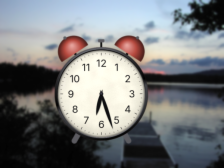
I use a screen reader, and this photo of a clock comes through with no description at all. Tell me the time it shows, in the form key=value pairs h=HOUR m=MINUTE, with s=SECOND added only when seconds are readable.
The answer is h=6 m=27
